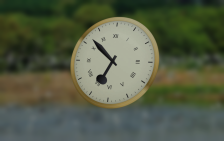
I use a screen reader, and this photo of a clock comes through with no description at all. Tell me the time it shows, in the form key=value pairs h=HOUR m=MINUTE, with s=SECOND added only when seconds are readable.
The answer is h=6 m=52
